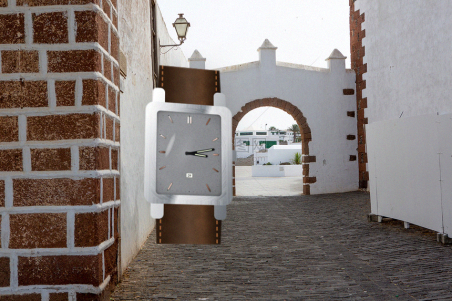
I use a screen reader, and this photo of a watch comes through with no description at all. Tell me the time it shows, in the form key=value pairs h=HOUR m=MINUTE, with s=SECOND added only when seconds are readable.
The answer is h=3 m=13
